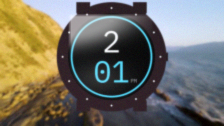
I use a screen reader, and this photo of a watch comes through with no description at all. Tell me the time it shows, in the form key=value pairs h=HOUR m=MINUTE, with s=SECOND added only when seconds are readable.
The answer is h=2 m=1
